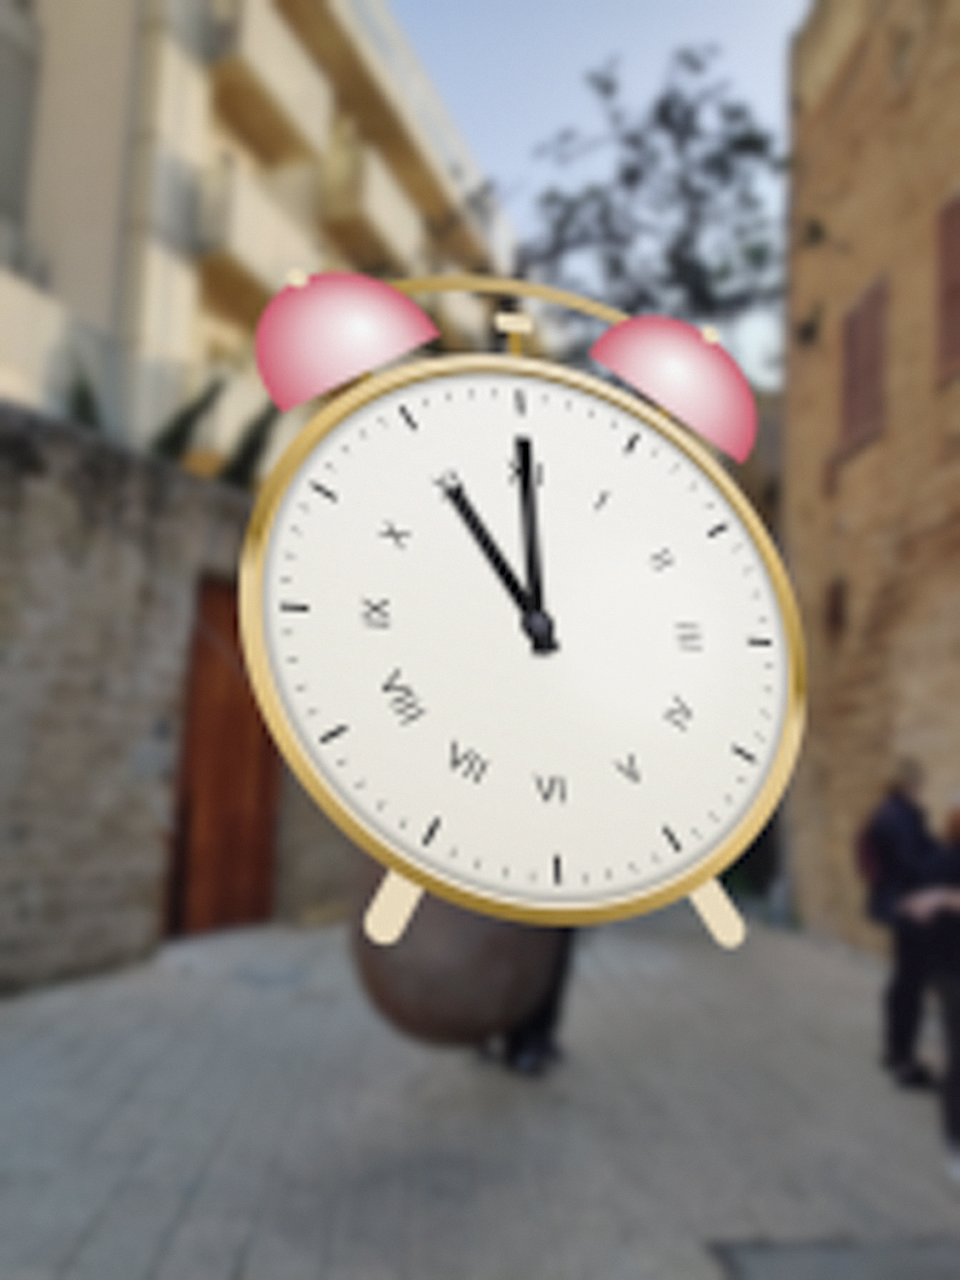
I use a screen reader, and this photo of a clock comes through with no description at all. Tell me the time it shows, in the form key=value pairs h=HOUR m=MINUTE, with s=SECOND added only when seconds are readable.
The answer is h=11 m=0
